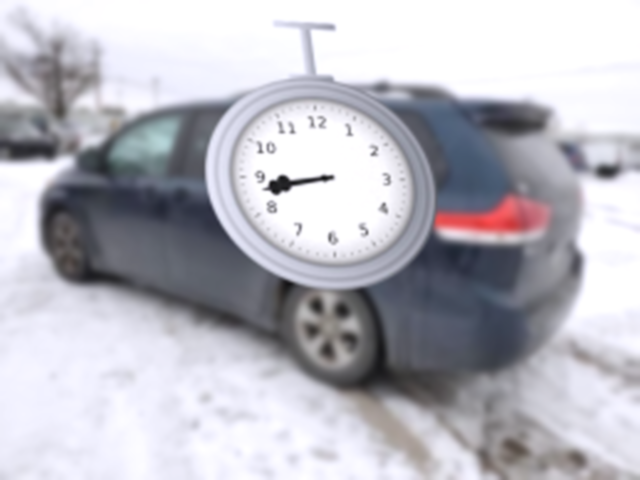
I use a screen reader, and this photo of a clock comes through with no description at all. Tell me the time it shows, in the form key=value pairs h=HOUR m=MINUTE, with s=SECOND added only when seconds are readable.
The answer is h=8 m=43
